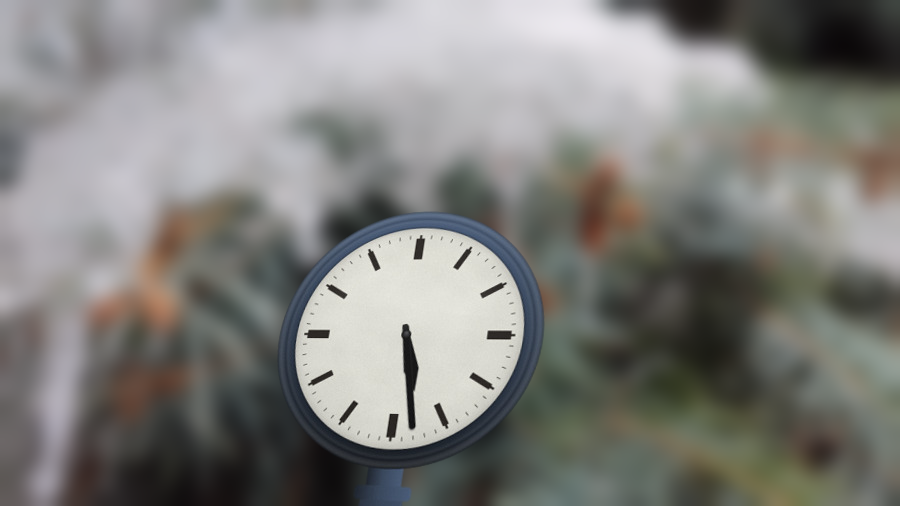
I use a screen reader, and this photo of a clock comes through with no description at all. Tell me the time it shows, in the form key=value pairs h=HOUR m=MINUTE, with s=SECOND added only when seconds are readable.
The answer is h=5 m=28
